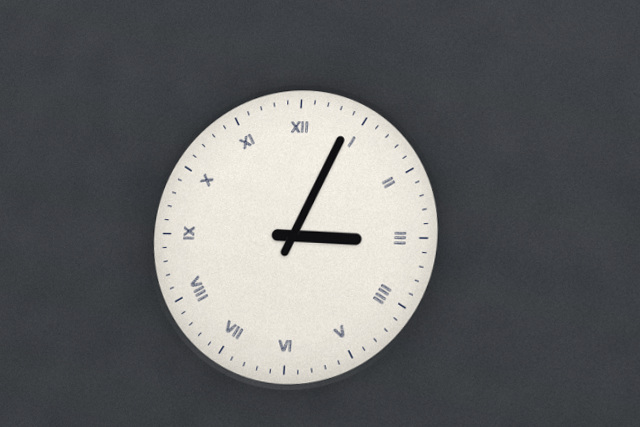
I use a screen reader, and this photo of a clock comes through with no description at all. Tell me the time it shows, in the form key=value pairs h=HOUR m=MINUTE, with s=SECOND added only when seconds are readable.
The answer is h=3 m=4
